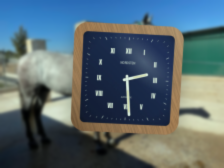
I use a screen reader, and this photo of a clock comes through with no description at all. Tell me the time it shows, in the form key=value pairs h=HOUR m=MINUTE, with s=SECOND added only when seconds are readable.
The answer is h=2 m=29
